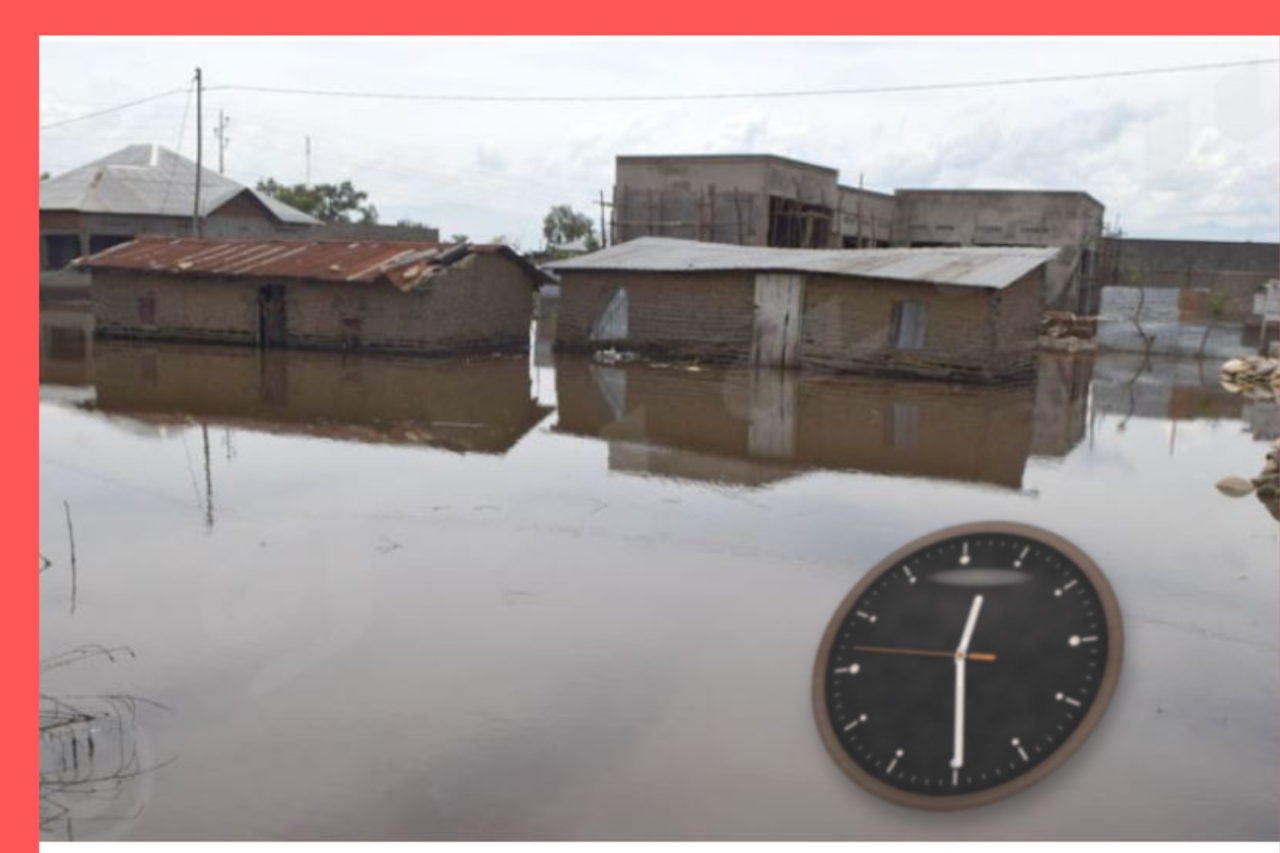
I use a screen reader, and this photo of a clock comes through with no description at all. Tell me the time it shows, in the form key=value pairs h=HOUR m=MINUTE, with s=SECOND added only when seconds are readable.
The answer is h=12 m=29 s=47
